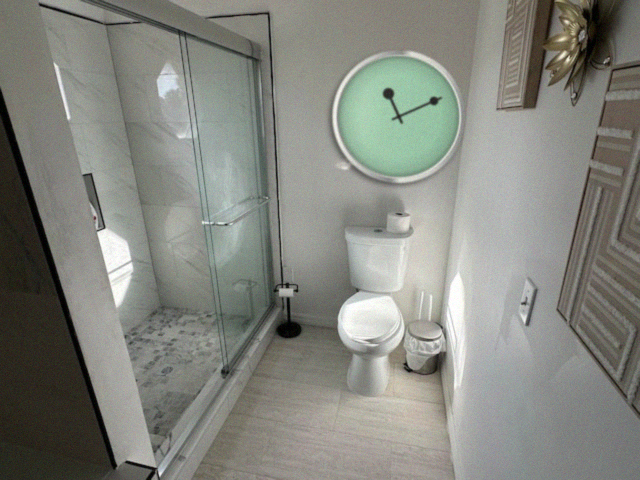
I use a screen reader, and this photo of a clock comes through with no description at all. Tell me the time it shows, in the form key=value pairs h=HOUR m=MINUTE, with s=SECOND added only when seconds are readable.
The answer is h=11 m=11
